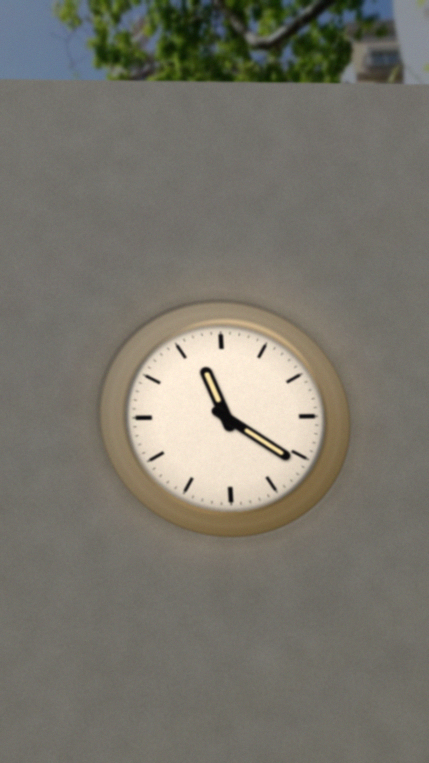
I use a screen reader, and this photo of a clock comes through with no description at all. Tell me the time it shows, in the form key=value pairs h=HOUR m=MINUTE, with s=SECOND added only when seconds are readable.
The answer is h=11 m=21
